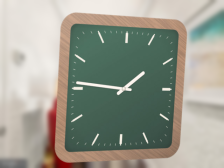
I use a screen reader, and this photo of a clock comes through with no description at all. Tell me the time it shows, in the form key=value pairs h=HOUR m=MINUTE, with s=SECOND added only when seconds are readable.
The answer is h=1 m=46
